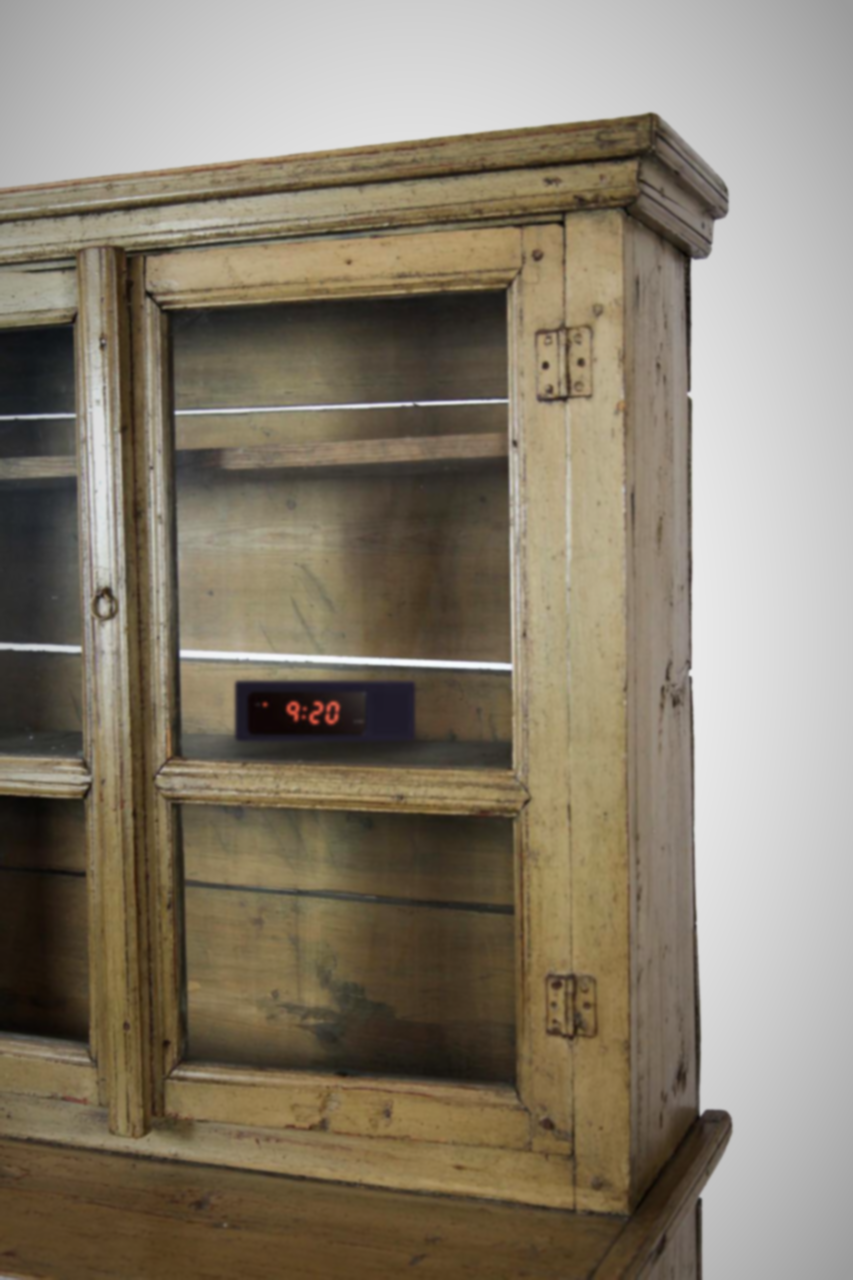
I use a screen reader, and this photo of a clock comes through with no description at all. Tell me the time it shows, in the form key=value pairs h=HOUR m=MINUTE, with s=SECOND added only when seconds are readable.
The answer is h=9 m=20
